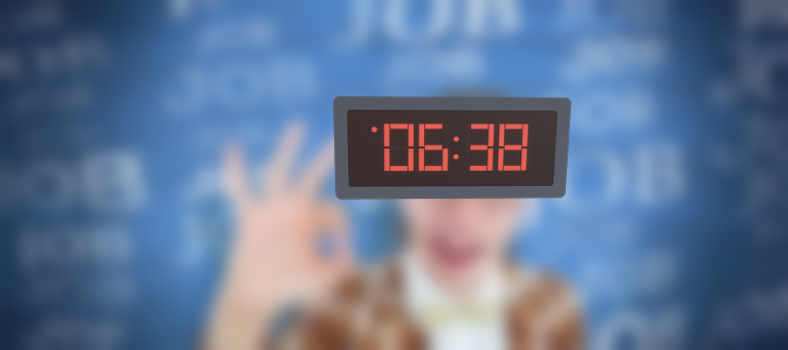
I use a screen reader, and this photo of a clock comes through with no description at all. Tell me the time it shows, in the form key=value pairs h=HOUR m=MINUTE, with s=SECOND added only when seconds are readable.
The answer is h=6 m=38
